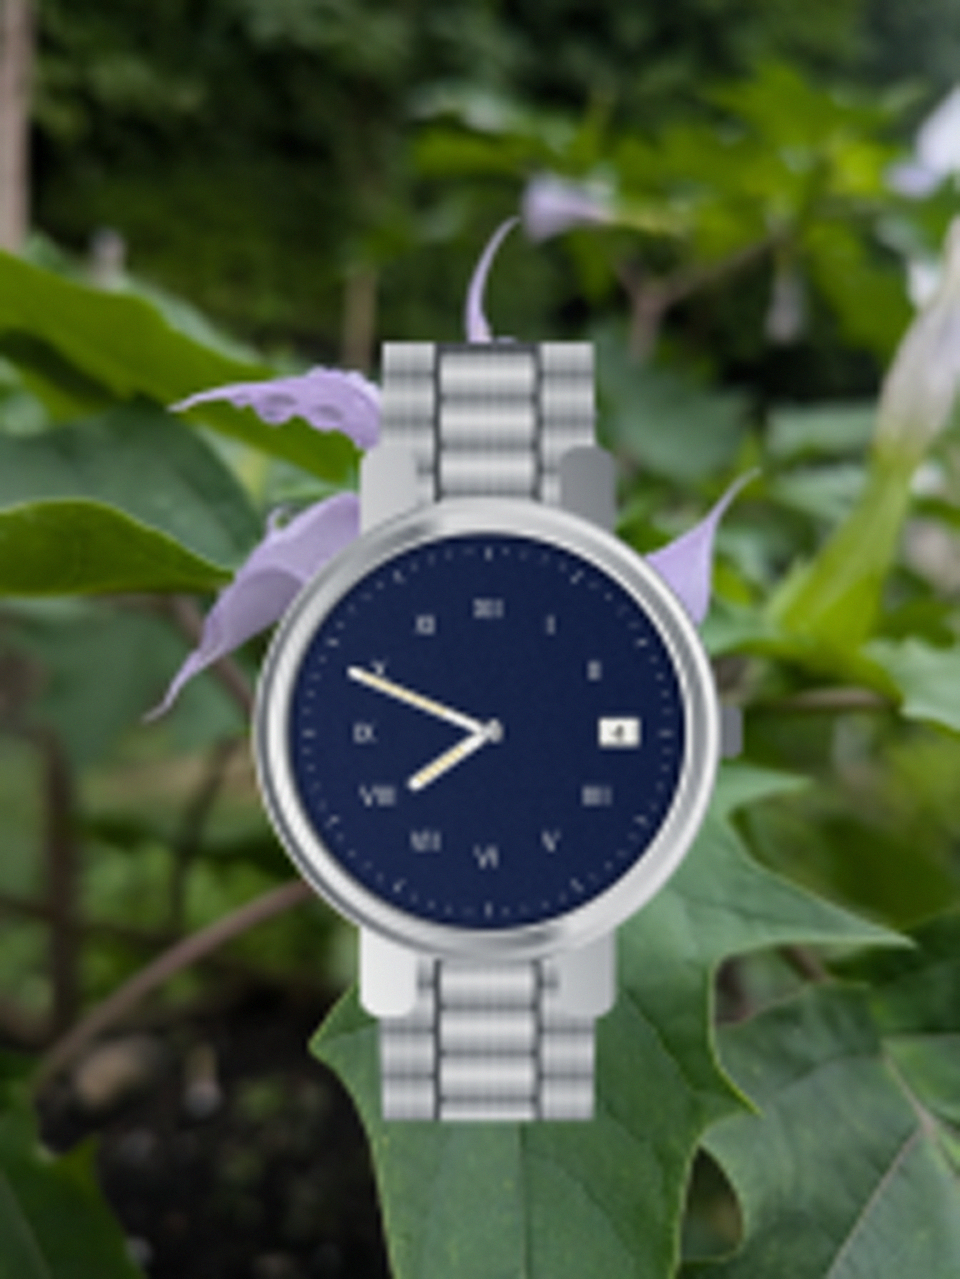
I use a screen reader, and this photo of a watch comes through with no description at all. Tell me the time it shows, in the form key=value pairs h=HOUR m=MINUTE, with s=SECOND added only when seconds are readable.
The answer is h=7 m=49
